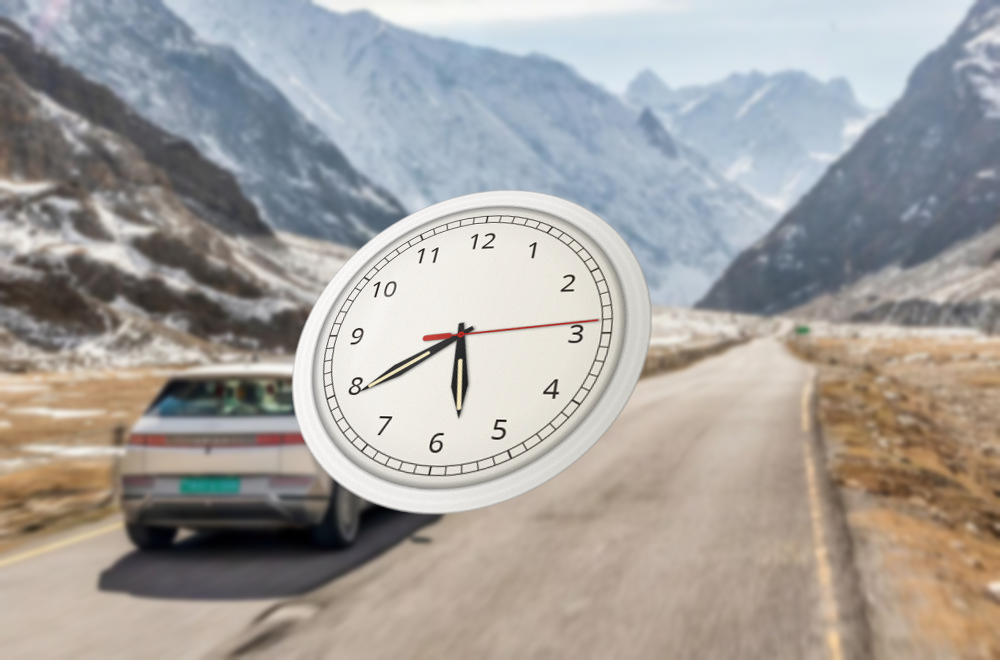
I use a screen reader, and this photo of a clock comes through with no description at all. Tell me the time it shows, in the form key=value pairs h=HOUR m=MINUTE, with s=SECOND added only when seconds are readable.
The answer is h=5 m=39 s=14
